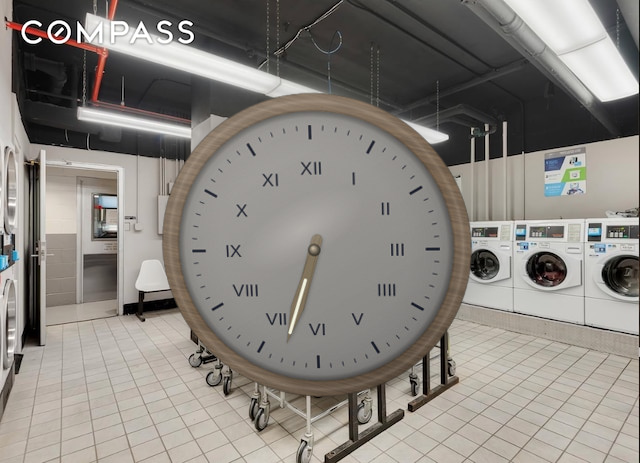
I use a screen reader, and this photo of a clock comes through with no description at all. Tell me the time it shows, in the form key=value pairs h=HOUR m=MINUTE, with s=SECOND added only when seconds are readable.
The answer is h=6 m=33
